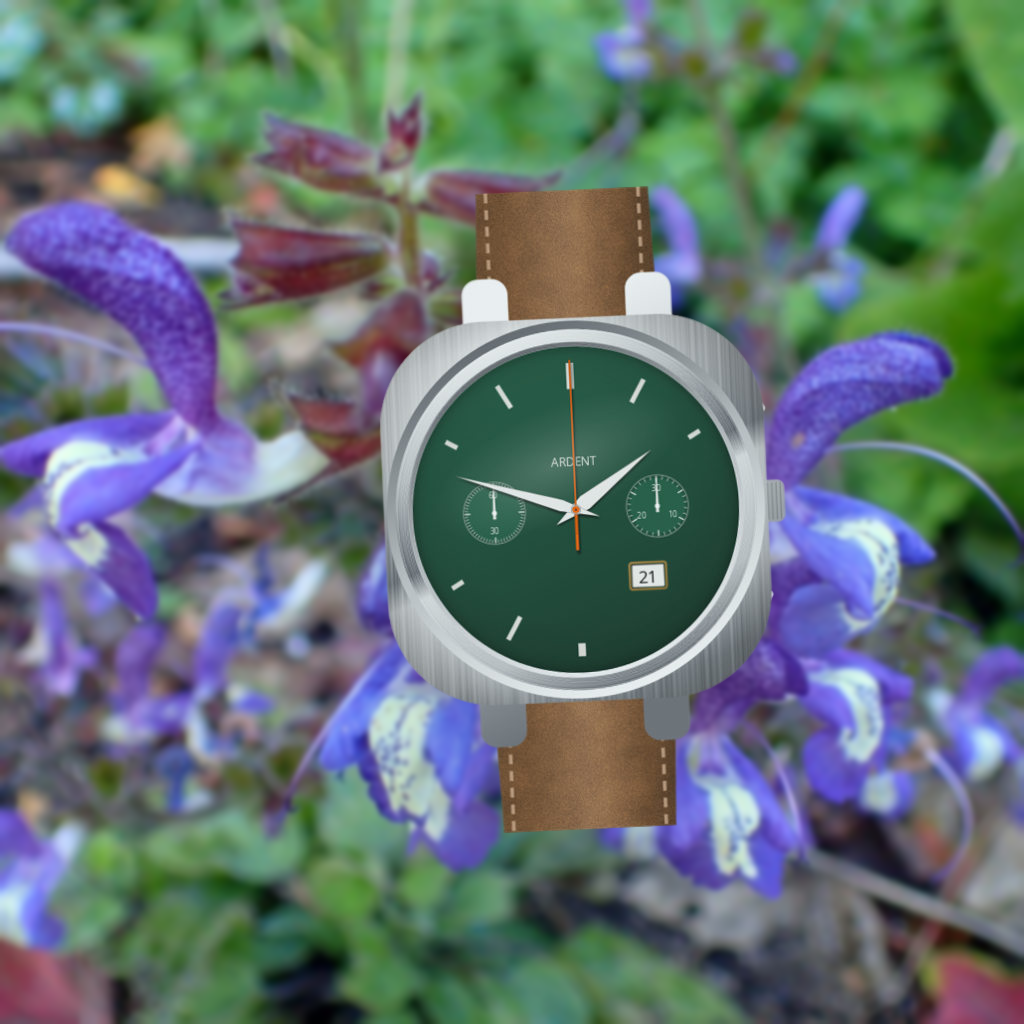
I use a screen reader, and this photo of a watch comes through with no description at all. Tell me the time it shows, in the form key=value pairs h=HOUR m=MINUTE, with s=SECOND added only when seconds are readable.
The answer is h=1 m=48
